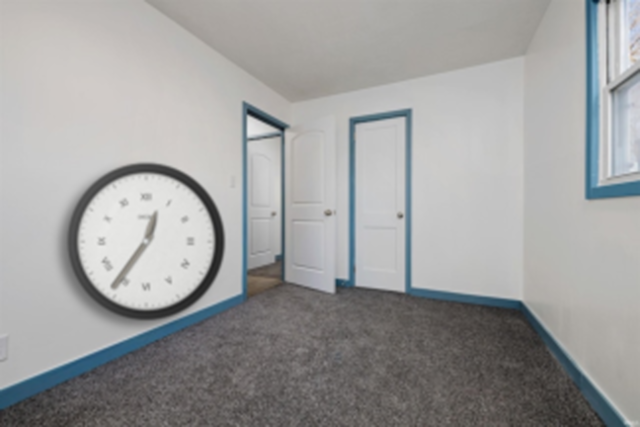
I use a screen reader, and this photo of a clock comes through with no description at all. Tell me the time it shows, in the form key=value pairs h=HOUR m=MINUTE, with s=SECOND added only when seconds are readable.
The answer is h=12 m=36
